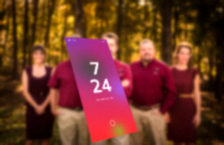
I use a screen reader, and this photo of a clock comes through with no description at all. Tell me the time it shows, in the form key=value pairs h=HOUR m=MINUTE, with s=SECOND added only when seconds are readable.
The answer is h=7 m=24
